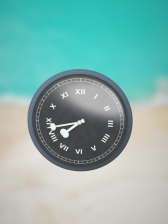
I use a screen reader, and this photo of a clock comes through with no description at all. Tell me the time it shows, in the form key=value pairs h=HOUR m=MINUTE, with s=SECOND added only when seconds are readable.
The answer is h=7 m=43
